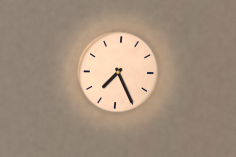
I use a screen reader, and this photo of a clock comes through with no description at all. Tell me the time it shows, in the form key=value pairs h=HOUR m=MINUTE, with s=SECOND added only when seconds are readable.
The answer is h=7 m=25
